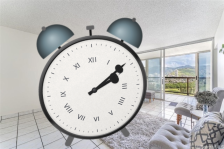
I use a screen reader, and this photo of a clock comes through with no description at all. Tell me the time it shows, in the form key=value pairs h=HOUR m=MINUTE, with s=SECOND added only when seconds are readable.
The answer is h=2 m=9
